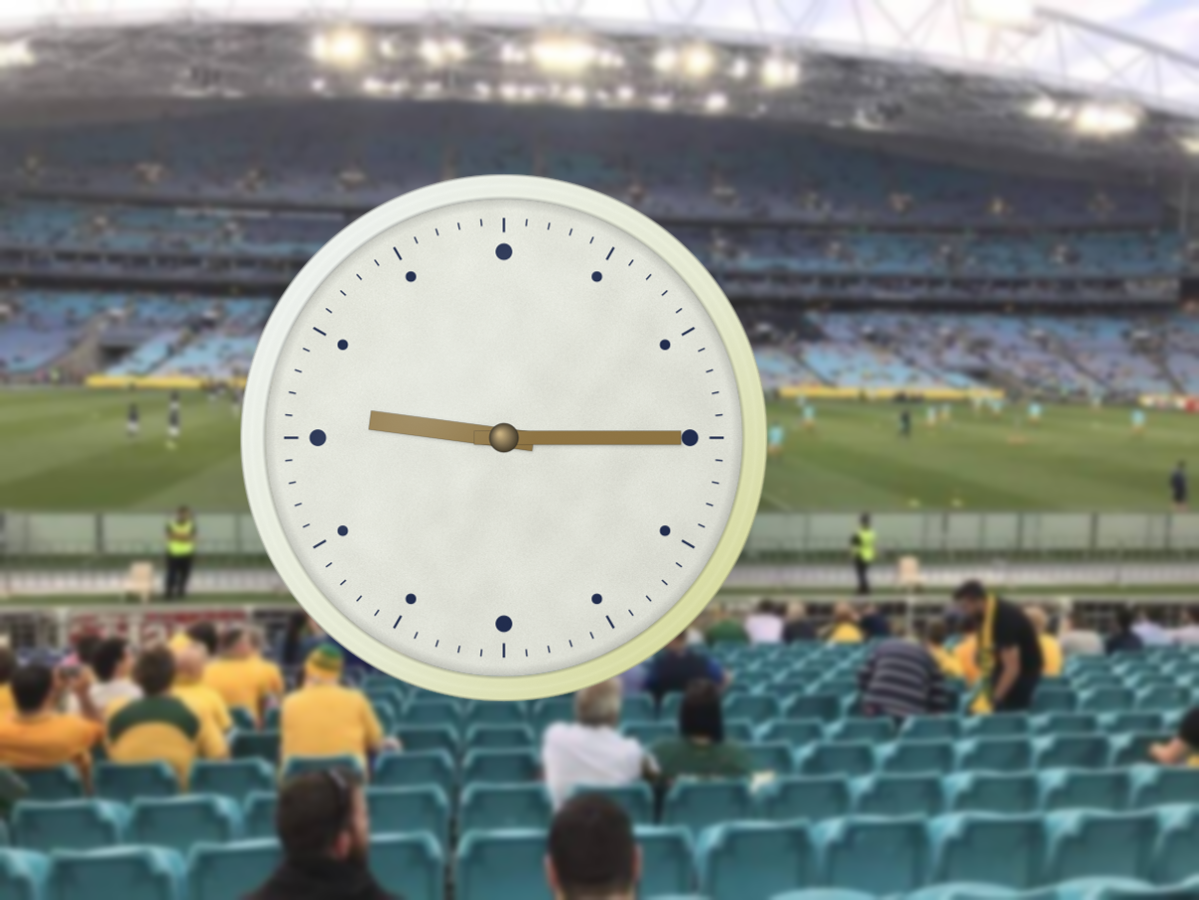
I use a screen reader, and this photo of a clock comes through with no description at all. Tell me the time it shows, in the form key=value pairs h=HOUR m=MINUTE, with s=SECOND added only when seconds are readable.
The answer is h=9 m=15
